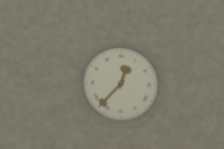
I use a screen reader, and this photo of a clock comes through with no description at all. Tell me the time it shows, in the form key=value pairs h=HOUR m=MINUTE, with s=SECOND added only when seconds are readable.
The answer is h=12 m=37
